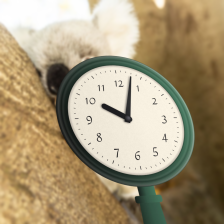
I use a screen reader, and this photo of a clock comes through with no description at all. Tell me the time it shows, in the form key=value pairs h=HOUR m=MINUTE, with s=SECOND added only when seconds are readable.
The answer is h=10 m=3
